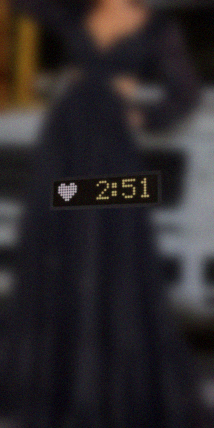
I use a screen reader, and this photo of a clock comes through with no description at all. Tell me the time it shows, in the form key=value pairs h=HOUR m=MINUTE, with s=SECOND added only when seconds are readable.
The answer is h=2 m=51
